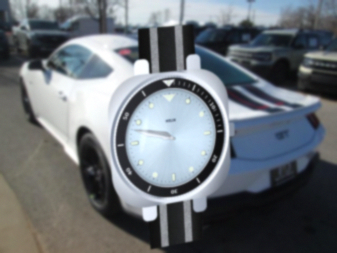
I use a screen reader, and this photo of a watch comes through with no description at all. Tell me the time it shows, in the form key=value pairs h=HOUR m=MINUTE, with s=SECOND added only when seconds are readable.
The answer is h=9 m=48
